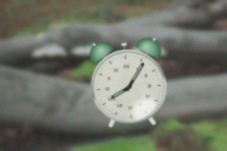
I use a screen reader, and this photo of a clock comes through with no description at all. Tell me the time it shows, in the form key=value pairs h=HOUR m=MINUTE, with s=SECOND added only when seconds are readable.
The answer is h=8 m=6
